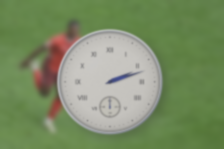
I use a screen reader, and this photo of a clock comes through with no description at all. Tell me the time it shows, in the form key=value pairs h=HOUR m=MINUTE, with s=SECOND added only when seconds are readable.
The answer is h=2 m=12
